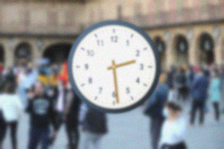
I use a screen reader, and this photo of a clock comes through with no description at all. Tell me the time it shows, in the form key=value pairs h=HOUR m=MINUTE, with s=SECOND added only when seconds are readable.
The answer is h=2 m=29
